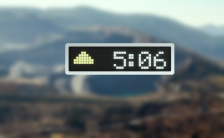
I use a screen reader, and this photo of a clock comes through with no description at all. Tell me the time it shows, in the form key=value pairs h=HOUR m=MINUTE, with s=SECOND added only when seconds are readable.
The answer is h=5 m=6
